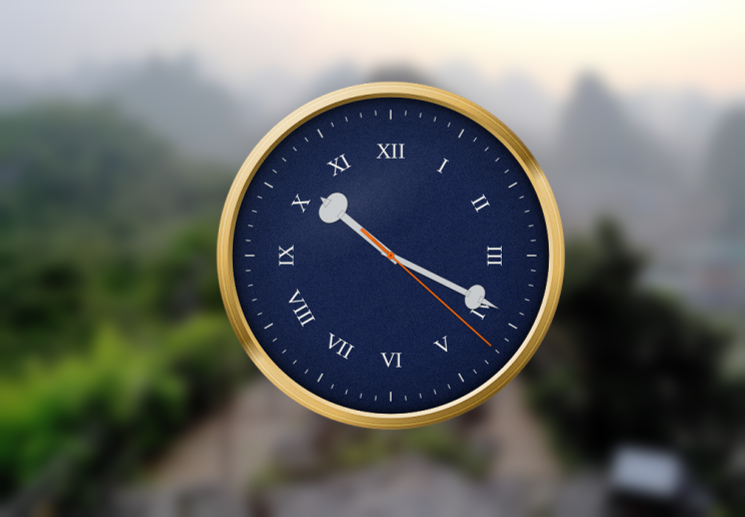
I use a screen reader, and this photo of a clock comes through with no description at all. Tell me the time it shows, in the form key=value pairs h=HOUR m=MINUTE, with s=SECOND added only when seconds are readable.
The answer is h=10 m=19 s=22
